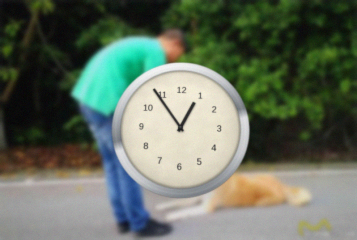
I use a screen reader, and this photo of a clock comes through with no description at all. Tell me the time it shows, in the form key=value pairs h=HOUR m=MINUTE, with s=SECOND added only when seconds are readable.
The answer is h=12 m=54
